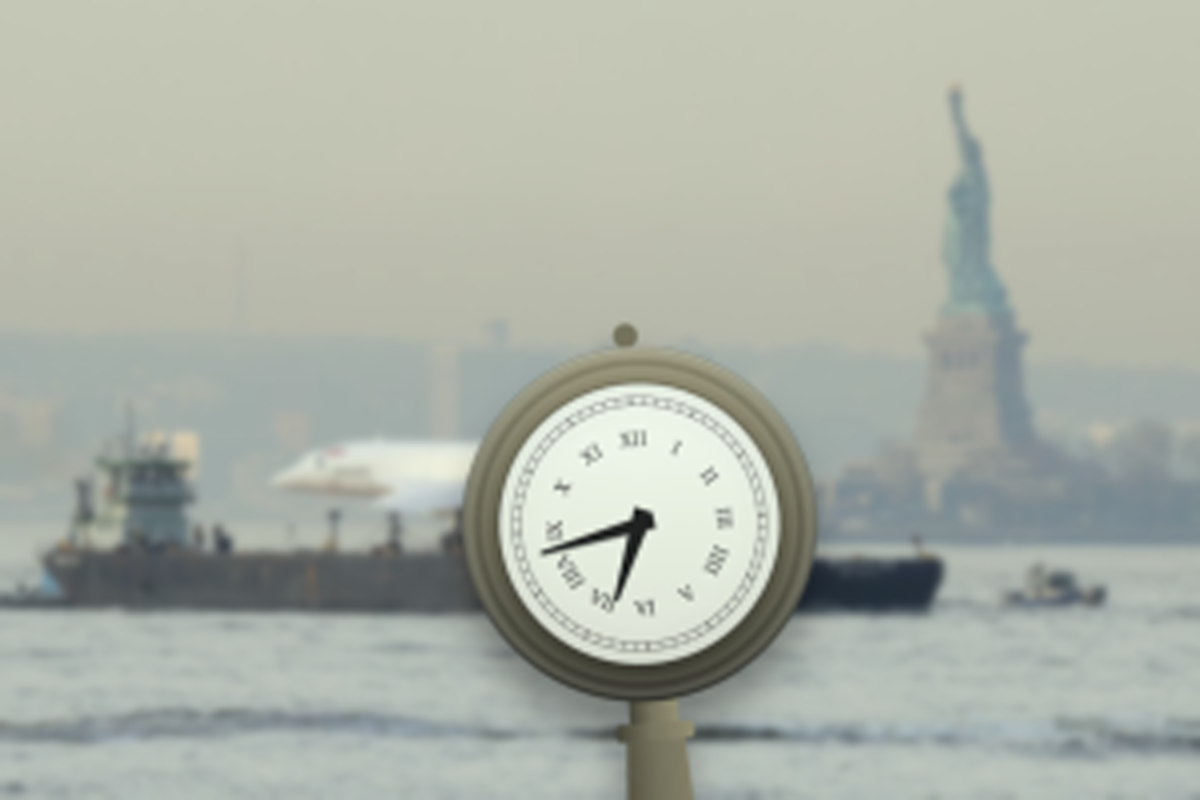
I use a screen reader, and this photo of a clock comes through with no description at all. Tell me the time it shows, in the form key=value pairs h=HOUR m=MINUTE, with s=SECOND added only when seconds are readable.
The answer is h=6 m=43
